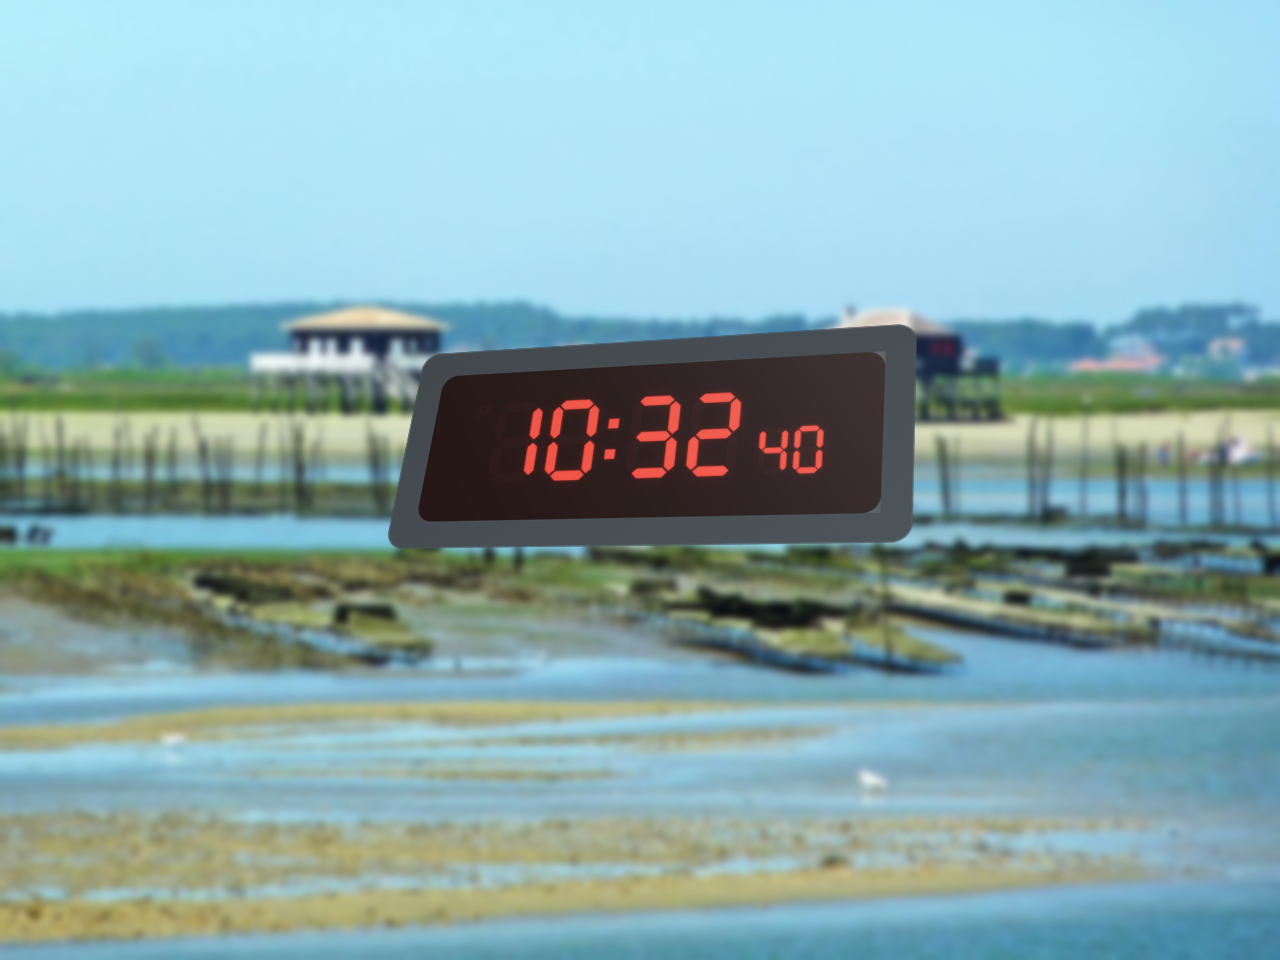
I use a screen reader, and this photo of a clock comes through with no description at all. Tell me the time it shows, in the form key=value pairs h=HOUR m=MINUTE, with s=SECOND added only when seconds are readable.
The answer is h=10 m=32 s=40
